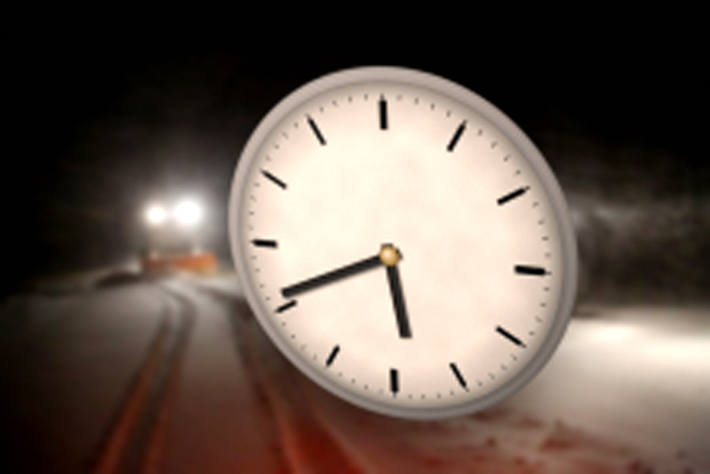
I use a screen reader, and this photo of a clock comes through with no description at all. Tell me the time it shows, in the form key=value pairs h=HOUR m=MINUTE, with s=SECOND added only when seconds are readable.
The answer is h=5 m=41
